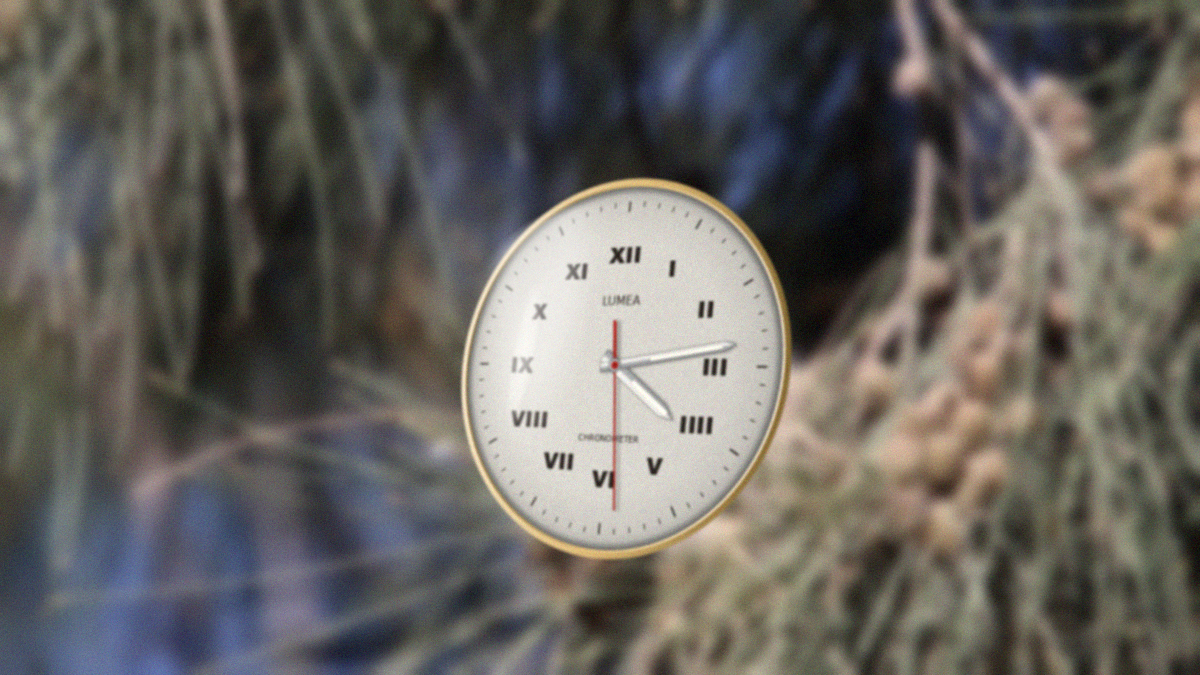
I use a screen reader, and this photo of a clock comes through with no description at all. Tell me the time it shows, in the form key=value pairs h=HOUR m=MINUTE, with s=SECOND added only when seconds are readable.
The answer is h=4 m=13 s=29
